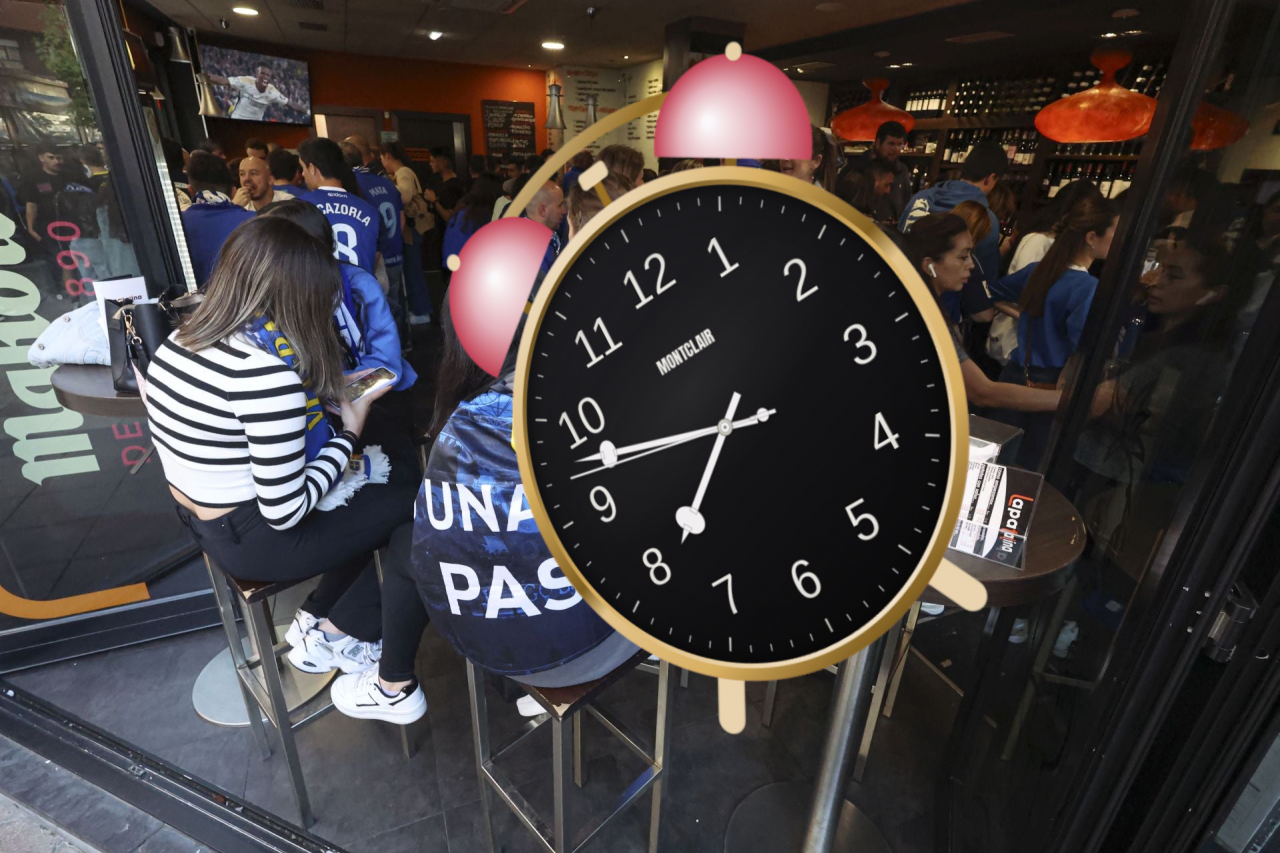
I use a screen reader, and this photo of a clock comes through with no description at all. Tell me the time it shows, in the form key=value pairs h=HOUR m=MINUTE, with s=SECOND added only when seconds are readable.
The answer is h=7 m=47 s=47
